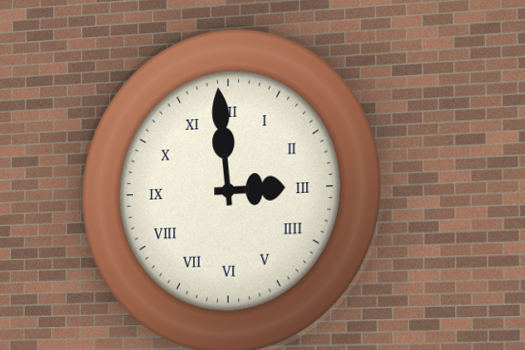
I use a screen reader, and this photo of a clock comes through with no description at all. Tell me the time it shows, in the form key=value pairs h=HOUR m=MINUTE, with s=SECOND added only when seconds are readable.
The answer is h=2 m=59
